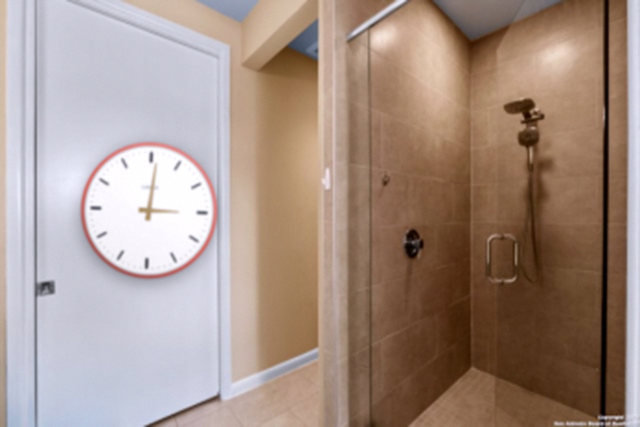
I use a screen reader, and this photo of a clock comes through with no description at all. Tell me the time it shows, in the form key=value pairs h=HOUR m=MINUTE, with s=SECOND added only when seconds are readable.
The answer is h=3 m=1
